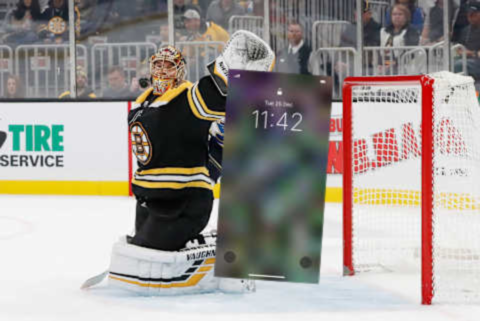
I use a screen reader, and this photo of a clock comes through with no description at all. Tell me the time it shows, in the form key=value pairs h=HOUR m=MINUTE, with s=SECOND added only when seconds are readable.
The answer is h=11 m=42
